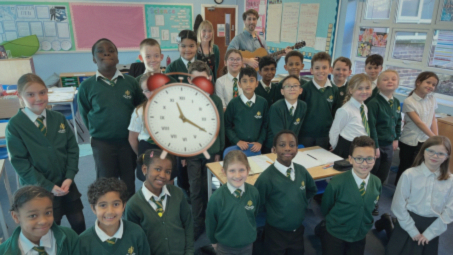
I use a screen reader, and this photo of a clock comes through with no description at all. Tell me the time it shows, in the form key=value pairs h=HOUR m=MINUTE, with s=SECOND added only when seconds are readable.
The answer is h=11 m=20
